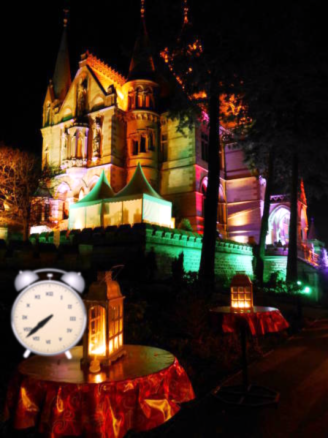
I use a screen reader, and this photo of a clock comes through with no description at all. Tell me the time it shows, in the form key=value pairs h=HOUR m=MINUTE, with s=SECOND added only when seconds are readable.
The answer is h=7 m=38
